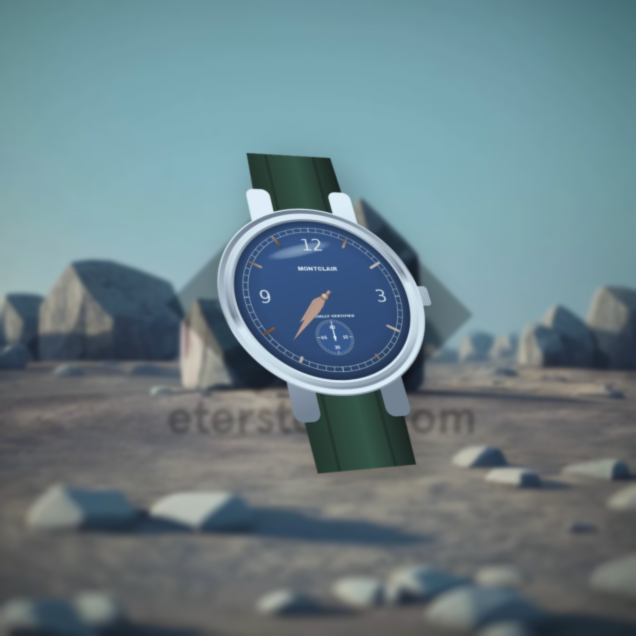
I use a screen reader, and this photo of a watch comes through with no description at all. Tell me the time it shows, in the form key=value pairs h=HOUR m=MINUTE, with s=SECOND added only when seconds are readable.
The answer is h=7 m=37
